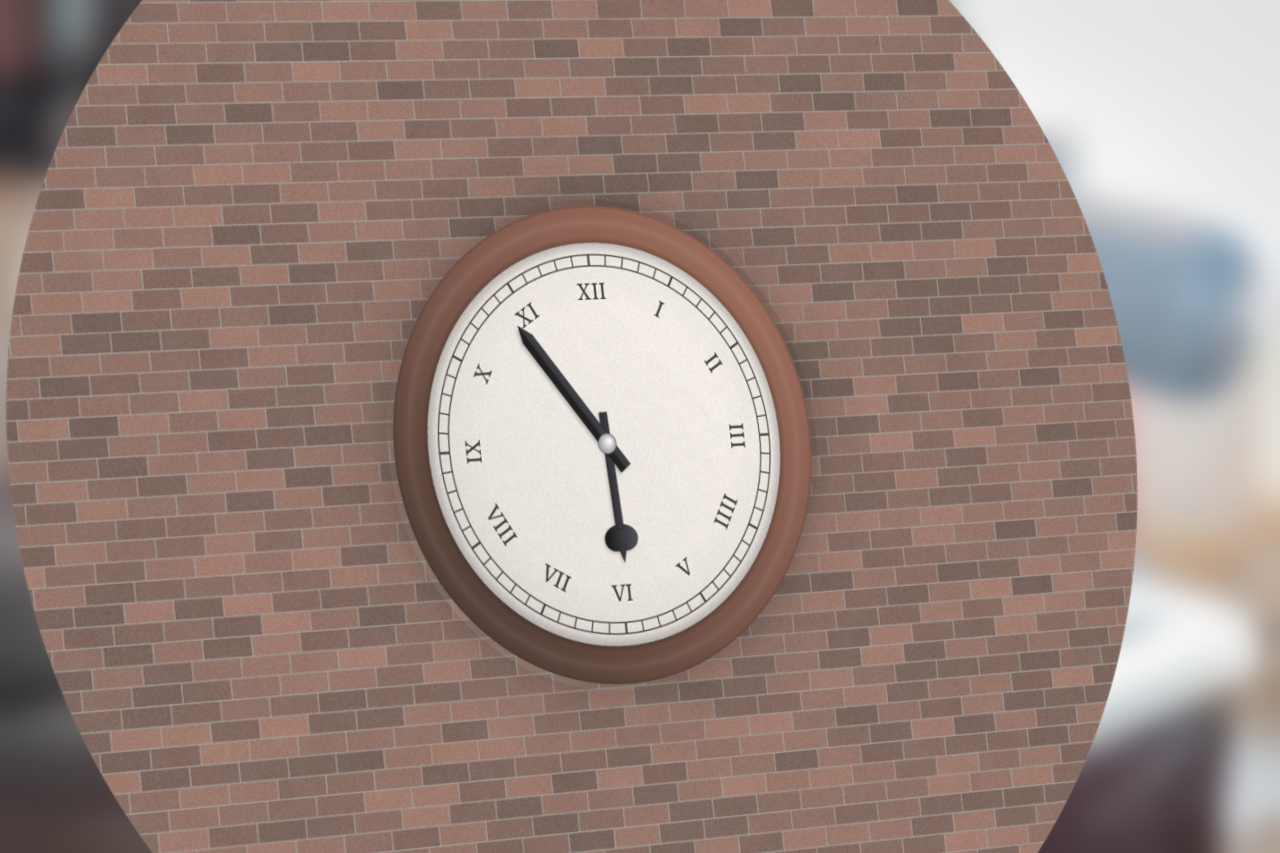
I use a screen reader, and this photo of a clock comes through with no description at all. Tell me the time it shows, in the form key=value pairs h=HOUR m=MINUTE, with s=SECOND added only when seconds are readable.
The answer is h=5 m=54
